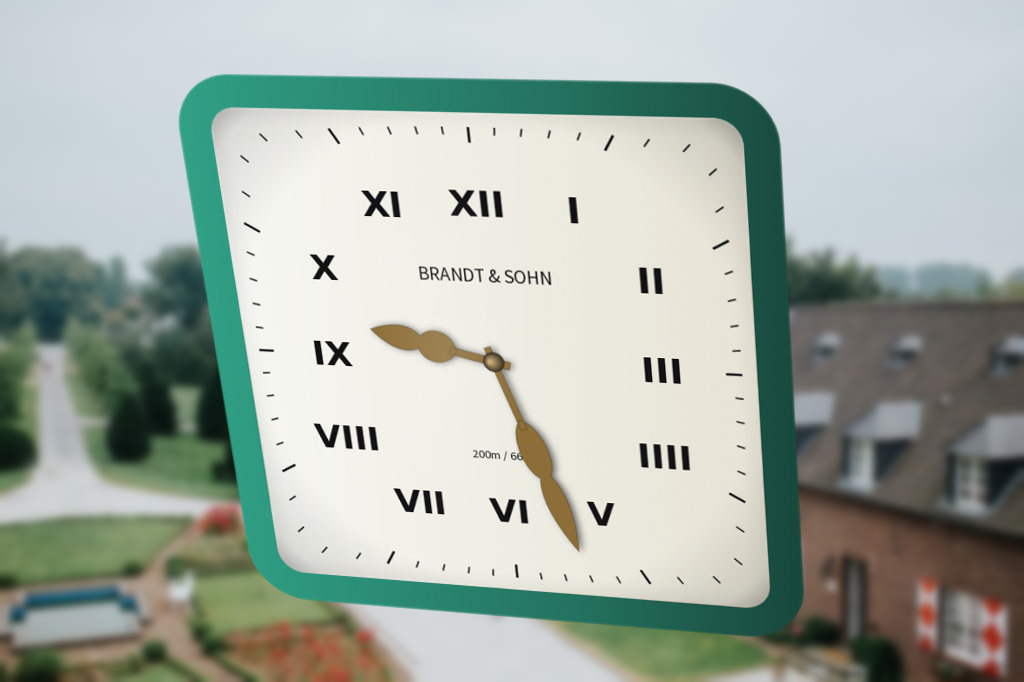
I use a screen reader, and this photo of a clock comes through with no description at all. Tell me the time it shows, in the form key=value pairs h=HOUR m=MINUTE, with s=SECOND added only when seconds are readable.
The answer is h=9 m=27
